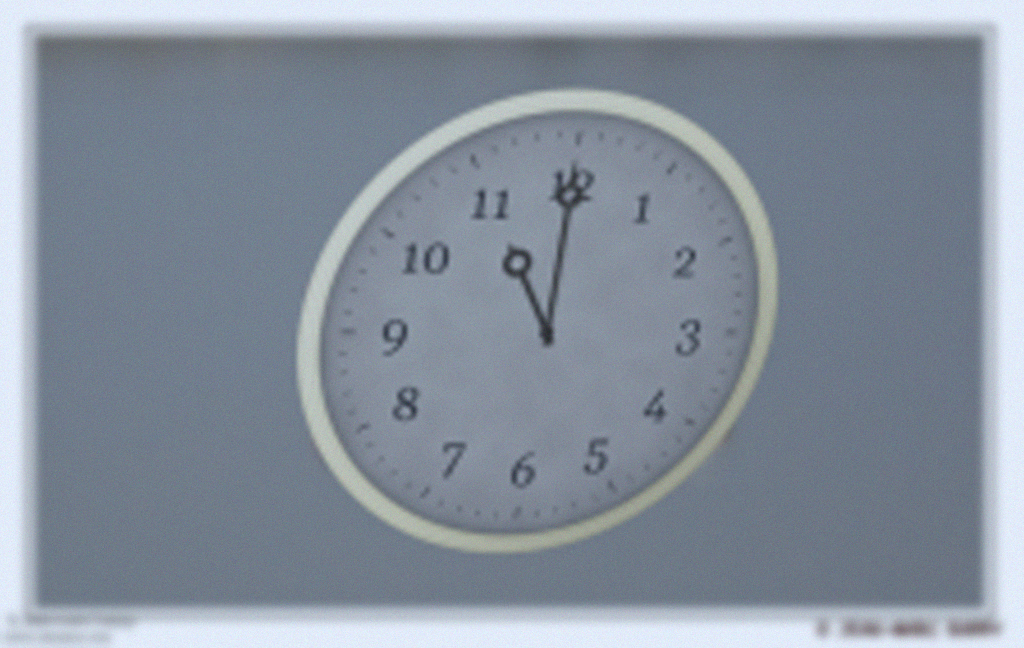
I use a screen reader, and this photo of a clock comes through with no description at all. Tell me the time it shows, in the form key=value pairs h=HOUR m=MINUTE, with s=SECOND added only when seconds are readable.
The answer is h=11 m=0
